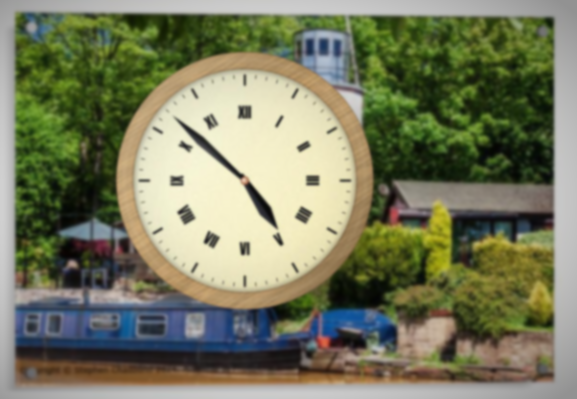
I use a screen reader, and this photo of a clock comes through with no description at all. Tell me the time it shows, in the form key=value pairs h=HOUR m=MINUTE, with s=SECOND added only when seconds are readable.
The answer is h=4 m=52
